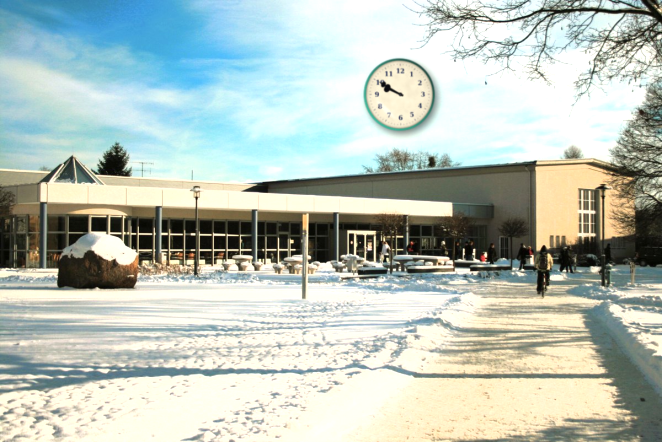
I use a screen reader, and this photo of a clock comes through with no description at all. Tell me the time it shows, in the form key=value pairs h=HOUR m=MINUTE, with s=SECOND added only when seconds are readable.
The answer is h=9 m=50
